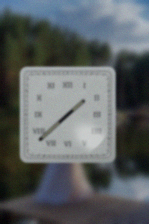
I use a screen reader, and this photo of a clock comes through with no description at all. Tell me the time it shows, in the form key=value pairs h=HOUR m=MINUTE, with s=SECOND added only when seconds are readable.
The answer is h=1 m=38
